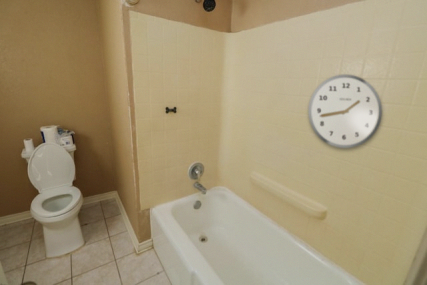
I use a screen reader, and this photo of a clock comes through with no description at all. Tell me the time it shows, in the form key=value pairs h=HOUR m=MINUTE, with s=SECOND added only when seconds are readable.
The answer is h=1 m=43
